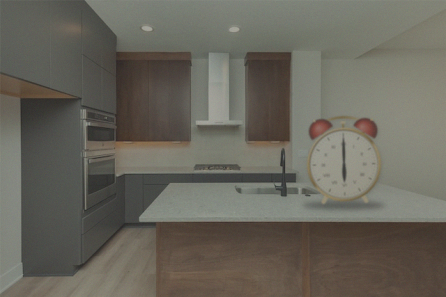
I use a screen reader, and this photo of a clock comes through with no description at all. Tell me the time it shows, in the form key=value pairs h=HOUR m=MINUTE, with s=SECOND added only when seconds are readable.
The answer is h=6 m=0
